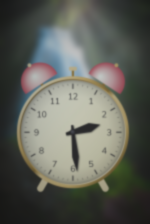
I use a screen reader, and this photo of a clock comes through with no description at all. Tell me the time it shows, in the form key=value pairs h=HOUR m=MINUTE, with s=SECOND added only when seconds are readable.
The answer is h=2 m=29
